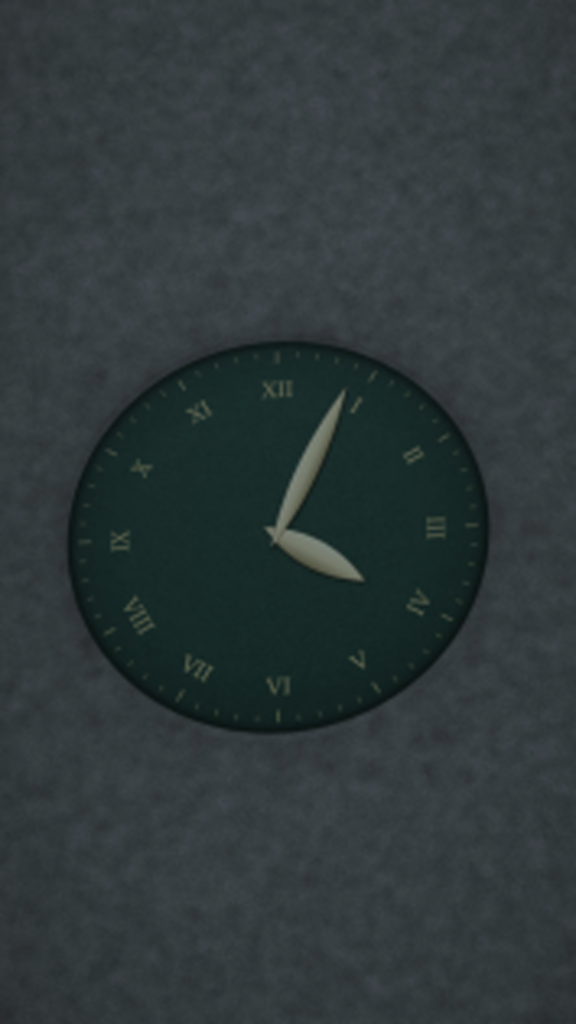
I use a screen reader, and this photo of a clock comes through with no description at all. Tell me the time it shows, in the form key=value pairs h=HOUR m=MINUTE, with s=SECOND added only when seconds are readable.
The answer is h=4 m=4
